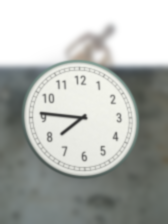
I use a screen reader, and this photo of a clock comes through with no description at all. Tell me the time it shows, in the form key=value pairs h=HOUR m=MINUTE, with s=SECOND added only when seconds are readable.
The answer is h=7 m=46
